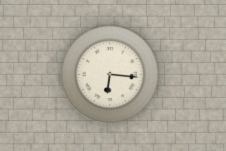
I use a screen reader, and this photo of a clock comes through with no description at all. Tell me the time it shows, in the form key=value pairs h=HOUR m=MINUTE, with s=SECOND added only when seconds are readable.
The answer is h=6 m=16
